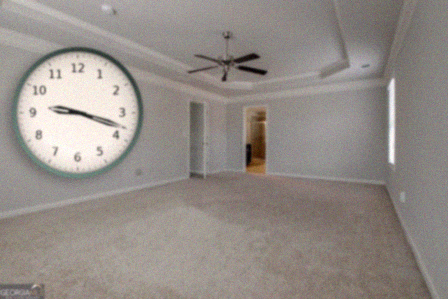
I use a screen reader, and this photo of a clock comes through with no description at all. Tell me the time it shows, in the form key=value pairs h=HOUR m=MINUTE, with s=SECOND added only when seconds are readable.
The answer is h=9 m=18
